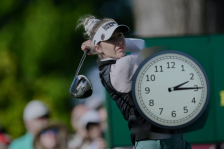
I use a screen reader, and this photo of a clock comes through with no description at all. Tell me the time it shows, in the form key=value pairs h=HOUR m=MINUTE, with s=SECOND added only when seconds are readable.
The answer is h=2 m=15
